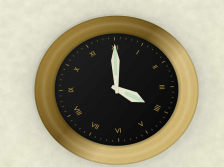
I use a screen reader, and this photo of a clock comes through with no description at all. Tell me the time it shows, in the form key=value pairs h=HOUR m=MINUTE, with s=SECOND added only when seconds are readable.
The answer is h=4 m=0
